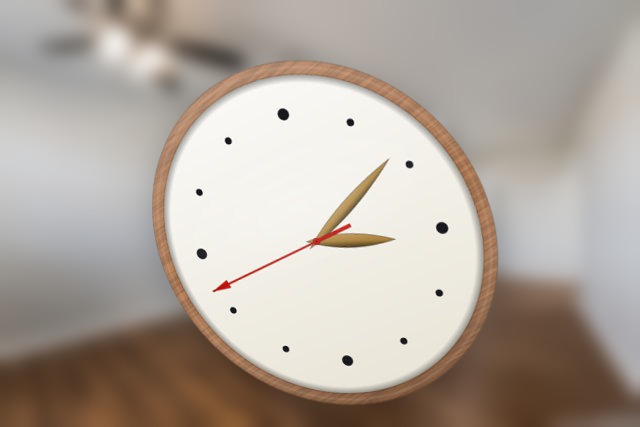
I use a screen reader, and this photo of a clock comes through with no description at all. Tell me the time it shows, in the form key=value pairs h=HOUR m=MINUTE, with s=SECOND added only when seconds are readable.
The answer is h=3 m=8 s=42
